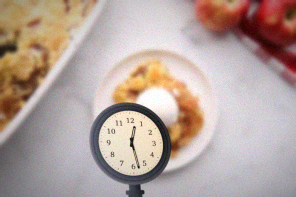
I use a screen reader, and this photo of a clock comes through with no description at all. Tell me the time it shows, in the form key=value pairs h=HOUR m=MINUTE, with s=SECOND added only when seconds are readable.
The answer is h=12 m=28
